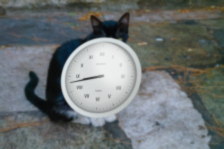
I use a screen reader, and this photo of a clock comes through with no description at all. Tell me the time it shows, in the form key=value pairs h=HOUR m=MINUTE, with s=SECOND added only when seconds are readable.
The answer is h=8 m=43
